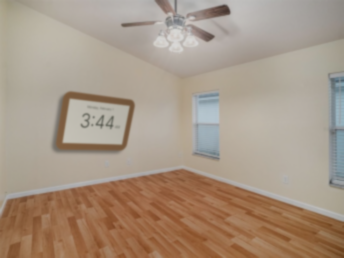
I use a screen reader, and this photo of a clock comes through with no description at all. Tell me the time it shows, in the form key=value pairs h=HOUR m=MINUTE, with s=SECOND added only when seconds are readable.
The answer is h=3 m=44
